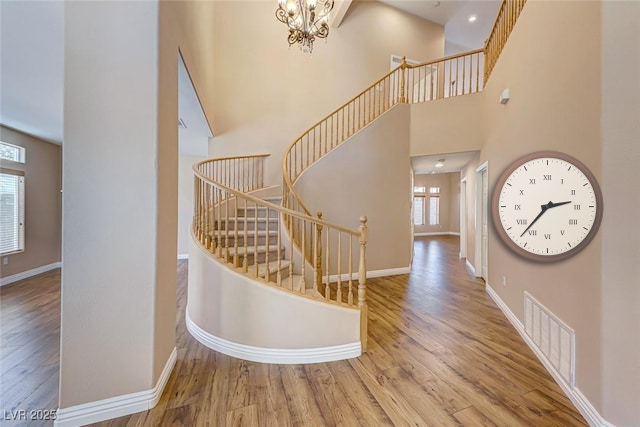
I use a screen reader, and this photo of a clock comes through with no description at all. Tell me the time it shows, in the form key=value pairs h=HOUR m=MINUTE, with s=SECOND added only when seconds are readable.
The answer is h=2 m=37
